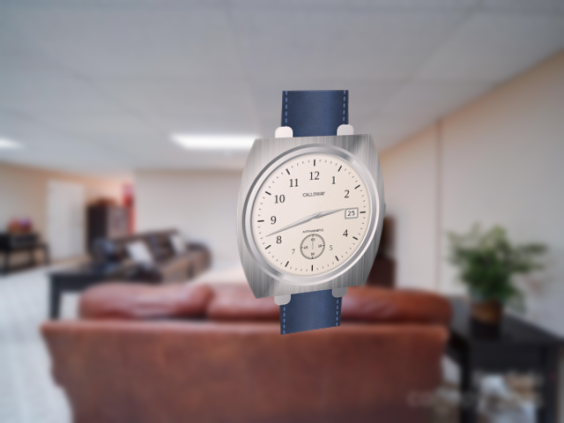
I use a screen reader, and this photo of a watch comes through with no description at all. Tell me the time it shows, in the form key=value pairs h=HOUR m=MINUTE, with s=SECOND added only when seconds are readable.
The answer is h=2 m=42
